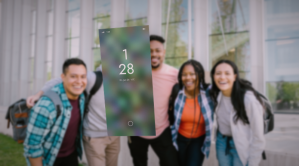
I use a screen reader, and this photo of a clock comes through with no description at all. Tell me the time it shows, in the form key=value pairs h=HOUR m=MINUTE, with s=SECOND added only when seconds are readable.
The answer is h=1 m=28
